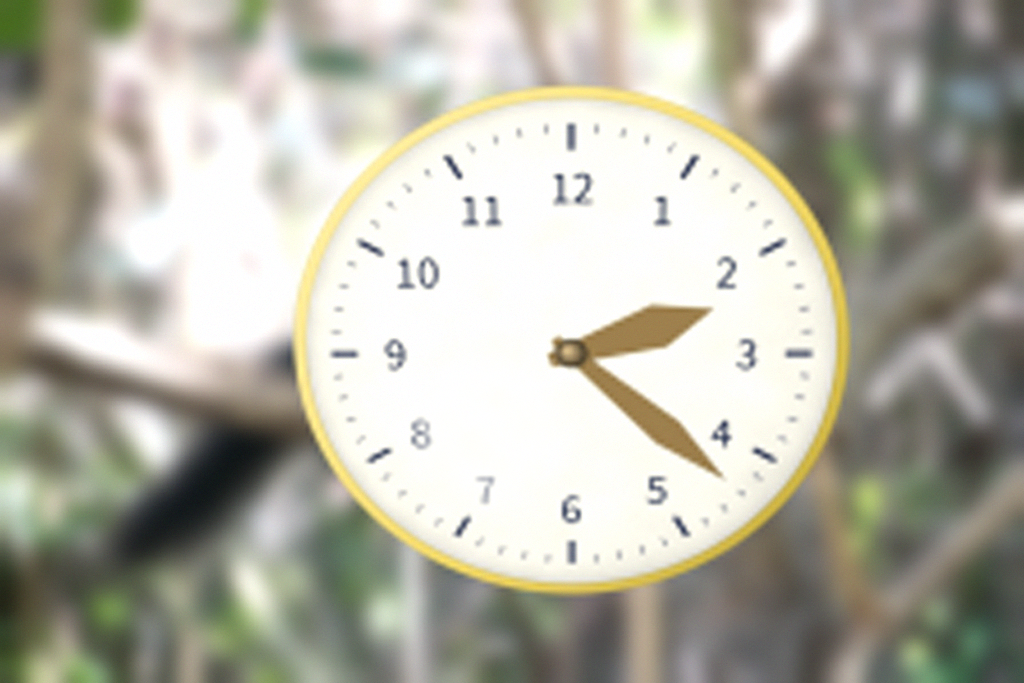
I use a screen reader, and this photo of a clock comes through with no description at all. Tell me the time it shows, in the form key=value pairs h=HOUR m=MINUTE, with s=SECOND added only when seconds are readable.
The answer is h=2 m=22
